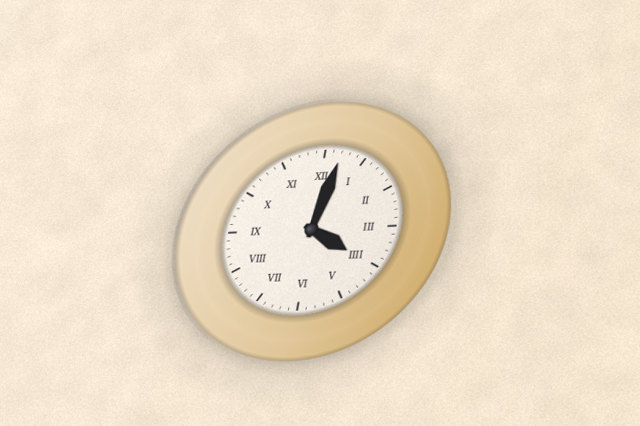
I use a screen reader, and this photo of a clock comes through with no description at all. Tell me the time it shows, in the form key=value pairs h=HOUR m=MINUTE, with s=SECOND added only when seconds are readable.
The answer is h=4 m=2
